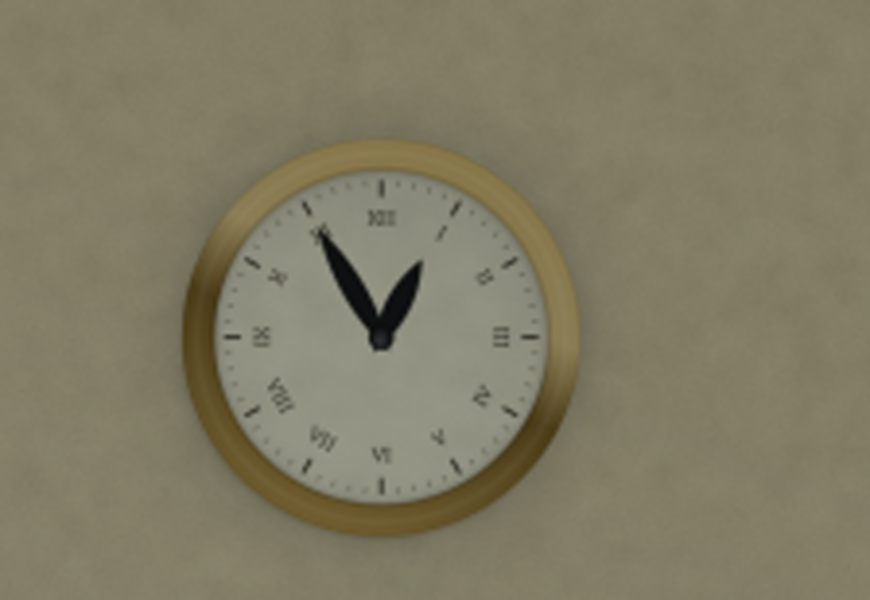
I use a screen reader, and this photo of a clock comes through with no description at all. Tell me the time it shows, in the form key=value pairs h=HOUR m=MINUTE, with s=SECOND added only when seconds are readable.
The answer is h=12 m=55
